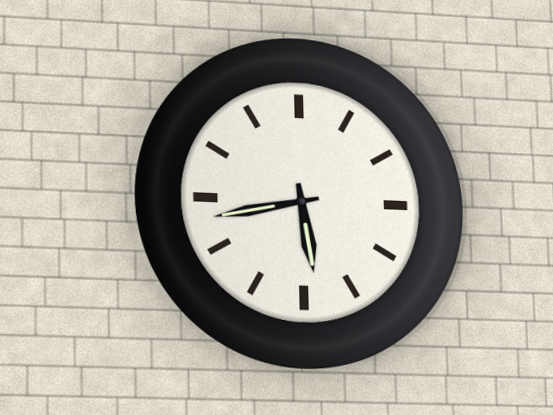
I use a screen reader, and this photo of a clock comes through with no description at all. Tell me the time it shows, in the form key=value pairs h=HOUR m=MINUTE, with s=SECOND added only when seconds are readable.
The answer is h=5 m=43
